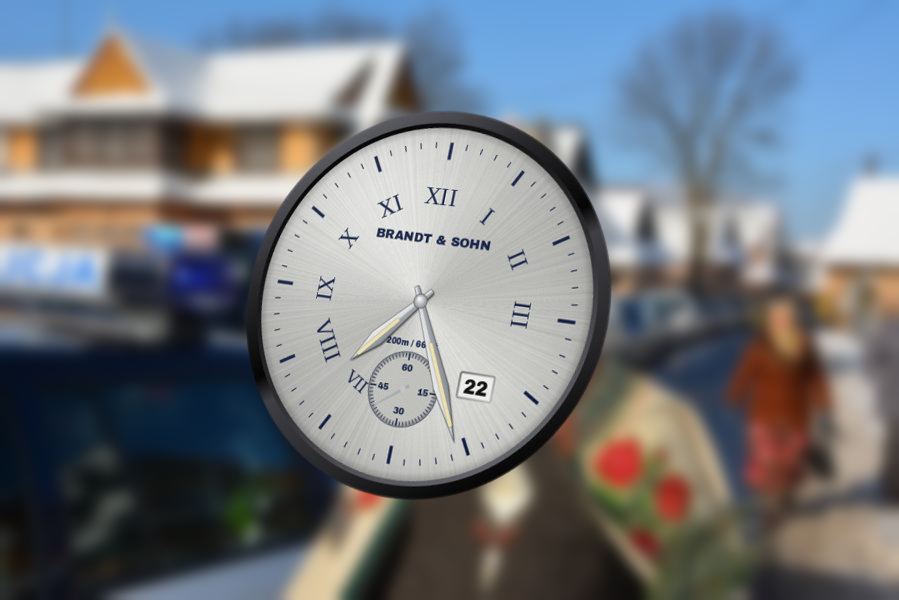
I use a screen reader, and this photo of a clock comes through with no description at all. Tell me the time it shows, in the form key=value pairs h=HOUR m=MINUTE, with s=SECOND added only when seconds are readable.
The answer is h=7 m=25 s=39
